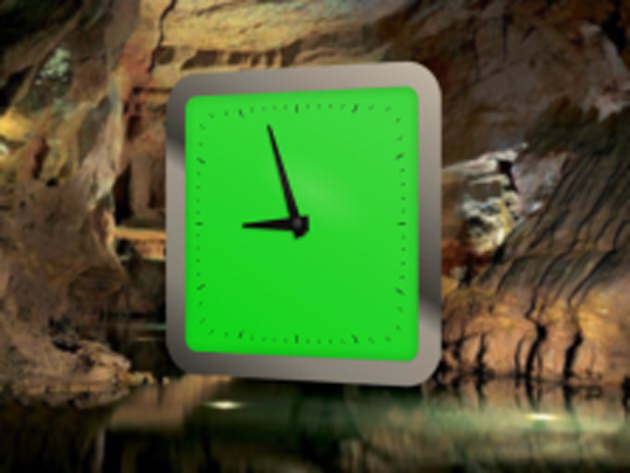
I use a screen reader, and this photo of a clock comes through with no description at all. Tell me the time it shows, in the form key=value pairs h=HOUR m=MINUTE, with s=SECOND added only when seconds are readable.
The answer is h=8 m=57
